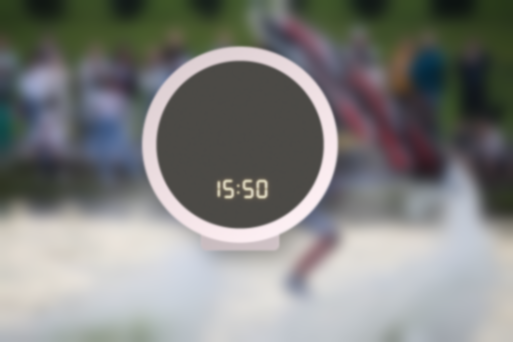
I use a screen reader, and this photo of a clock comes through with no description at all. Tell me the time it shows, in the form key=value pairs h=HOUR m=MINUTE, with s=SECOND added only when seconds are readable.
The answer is h=15 m=50
